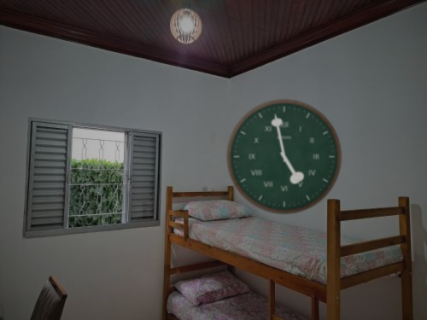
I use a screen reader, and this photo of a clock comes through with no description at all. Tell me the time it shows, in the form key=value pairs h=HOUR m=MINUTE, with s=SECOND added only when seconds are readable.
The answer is h=4 m=58
